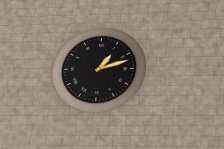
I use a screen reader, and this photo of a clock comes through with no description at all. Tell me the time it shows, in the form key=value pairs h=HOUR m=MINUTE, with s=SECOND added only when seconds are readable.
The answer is h=1 m=12
